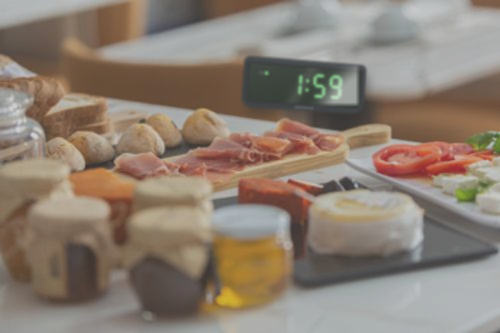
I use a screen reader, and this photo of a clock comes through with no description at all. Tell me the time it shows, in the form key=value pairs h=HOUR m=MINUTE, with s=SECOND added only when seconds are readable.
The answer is h=1 m=59
